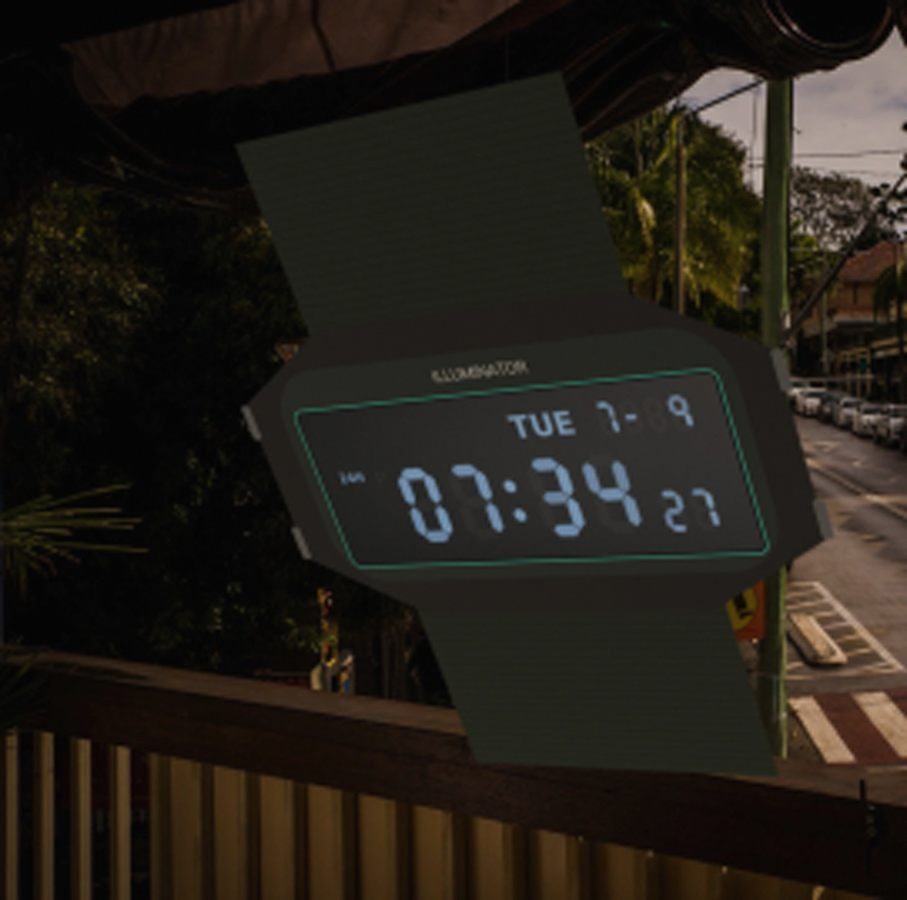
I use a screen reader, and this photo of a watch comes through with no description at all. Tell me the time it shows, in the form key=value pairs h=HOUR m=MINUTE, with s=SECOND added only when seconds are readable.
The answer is h=7 m=34 s=27
